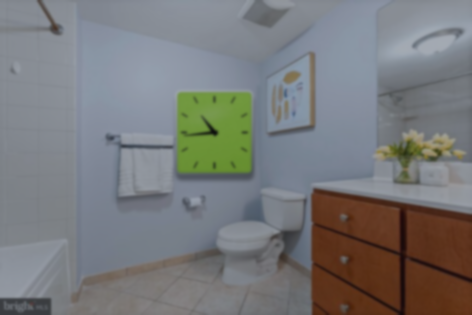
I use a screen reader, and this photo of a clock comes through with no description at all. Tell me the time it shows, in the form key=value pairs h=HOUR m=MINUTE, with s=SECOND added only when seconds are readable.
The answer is h=10 m=44
